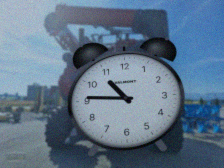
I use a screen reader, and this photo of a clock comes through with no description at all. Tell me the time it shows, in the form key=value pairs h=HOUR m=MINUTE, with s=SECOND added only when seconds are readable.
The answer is h=10 m=46
